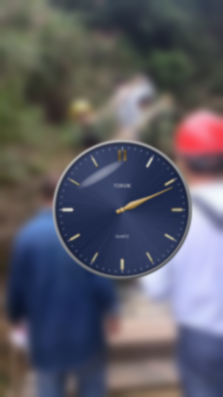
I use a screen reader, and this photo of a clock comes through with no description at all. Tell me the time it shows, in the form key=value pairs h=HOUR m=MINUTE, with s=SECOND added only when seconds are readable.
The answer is h=2 m=11
